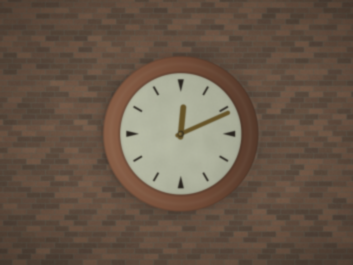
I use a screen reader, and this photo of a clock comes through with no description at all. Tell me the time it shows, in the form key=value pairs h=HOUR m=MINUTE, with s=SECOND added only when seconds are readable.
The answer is h=12 m=11
